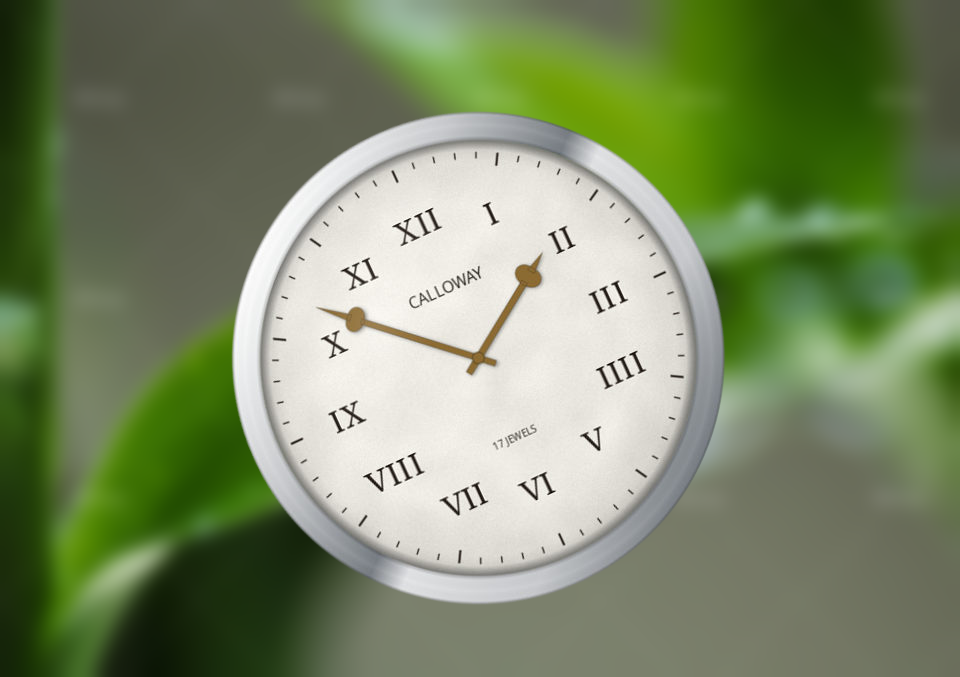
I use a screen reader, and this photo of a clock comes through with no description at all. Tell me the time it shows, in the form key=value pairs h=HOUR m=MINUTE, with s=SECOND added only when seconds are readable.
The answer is h=1 m=52
